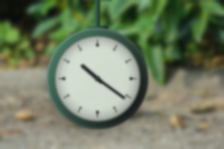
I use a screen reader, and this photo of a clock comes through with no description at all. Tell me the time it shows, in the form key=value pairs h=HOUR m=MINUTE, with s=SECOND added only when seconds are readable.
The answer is h=10 m=21
